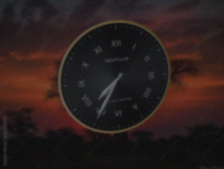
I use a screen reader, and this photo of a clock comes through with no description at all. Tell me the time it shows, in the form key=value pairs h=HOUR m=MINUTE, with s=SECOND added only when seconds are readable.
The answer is h=7 m=35
